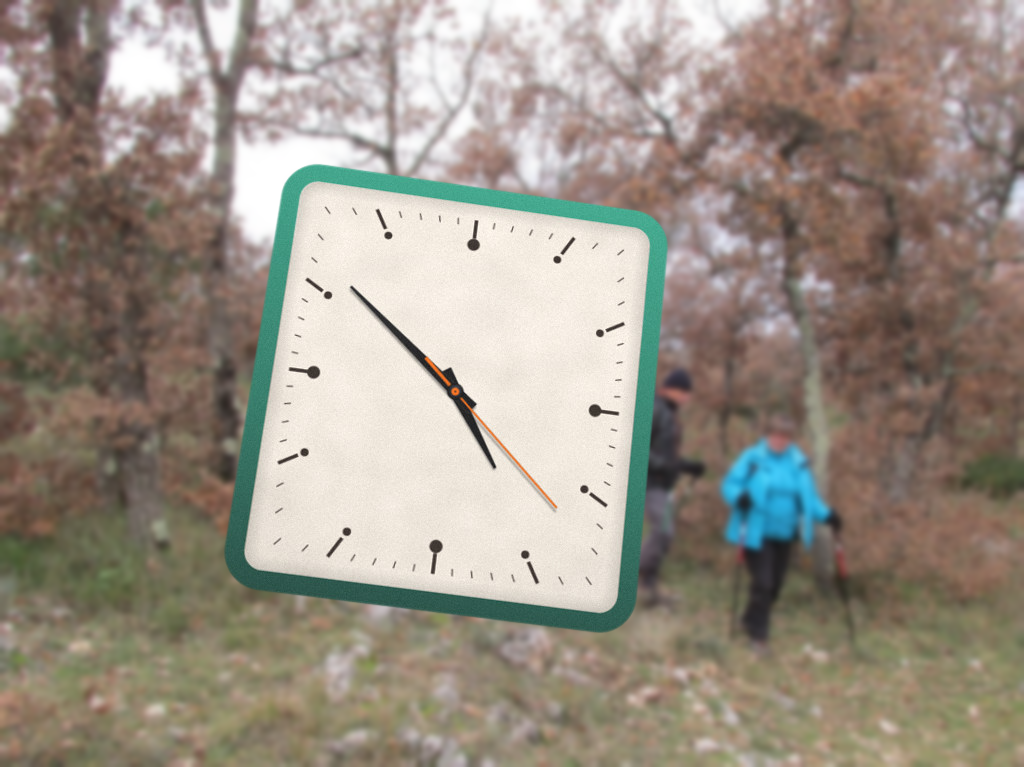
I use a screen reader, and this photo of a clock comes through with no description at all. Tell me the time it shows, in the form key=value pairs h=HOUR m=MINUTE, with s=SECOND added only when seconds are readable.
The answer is h=4 m=51 s=22
